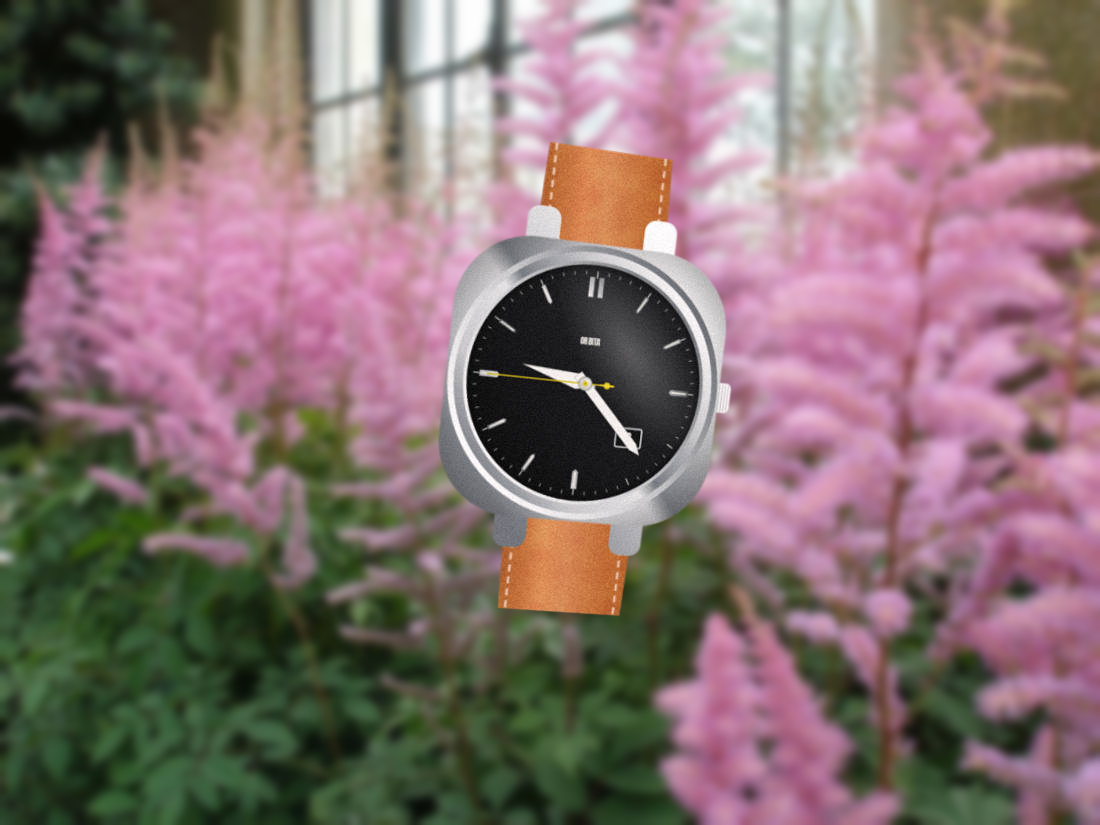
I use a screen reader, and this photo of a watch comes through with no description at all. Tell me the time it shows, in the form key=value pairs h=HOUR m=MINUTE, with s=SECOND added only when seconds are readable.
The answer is h=9 m=22 s=45
